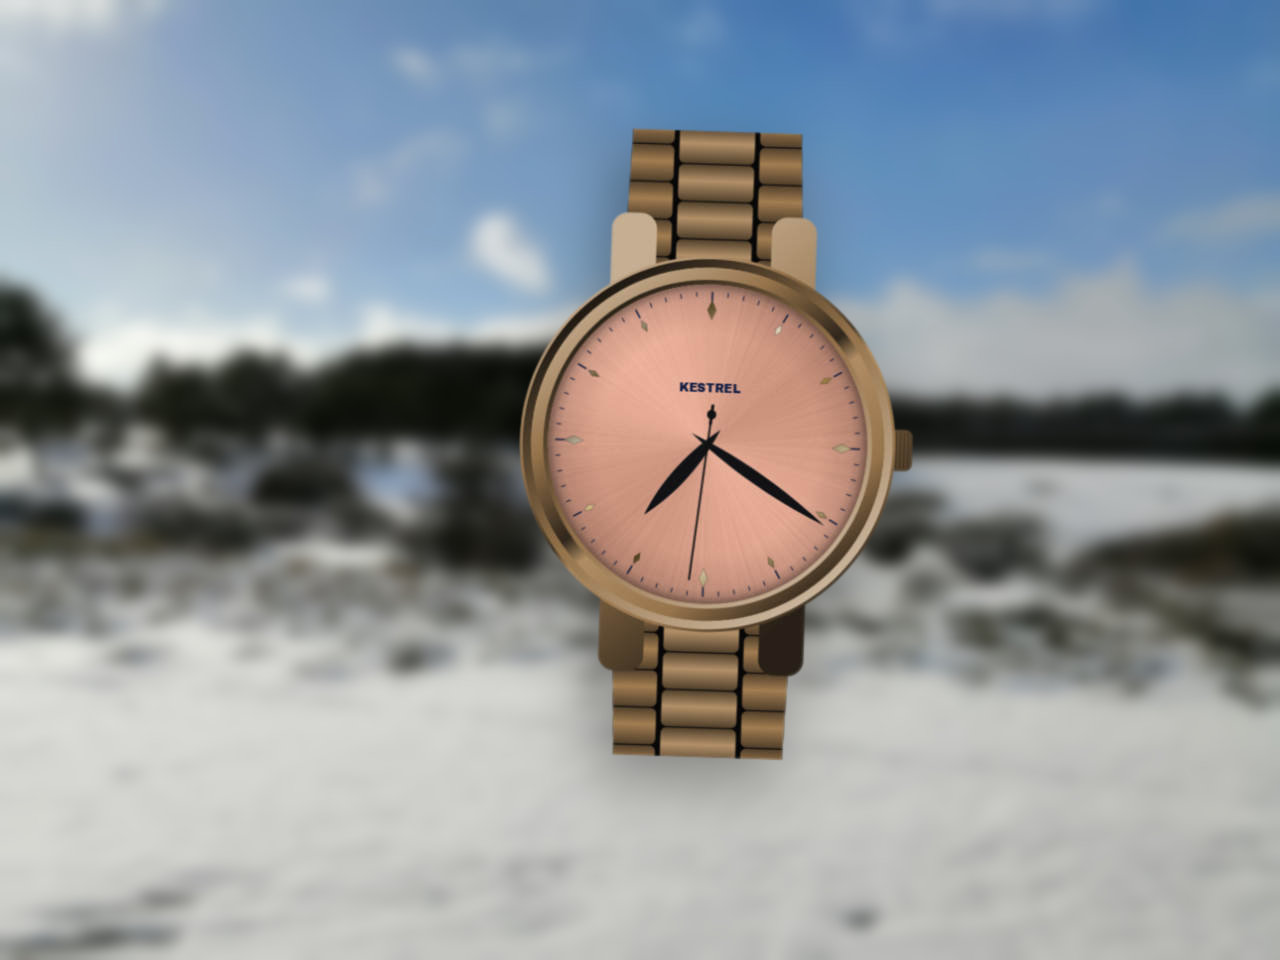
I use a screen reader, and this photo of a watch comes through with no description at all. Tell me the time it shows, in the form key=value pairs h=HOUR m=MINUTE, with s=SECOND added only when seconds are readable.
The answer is h=7 m=20 s=31
